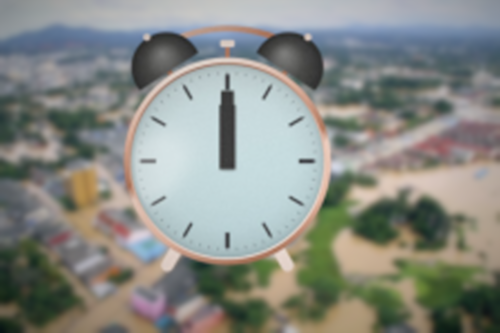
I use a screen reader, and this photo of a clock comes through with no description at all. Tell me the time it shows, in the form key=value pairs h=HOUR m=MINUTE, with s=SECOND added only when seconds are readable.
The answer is h=12 m=0
